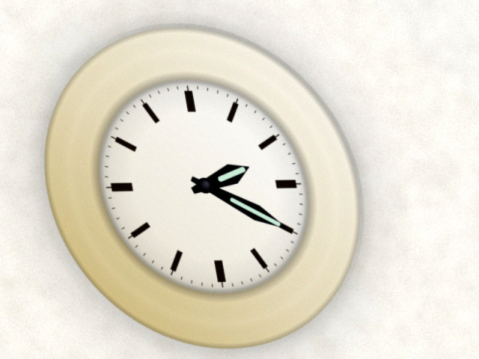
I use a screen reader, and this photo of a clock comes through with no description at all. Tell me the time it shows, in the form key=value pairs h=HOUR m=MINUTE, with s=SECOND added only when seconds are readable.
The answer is h=2 m=20
